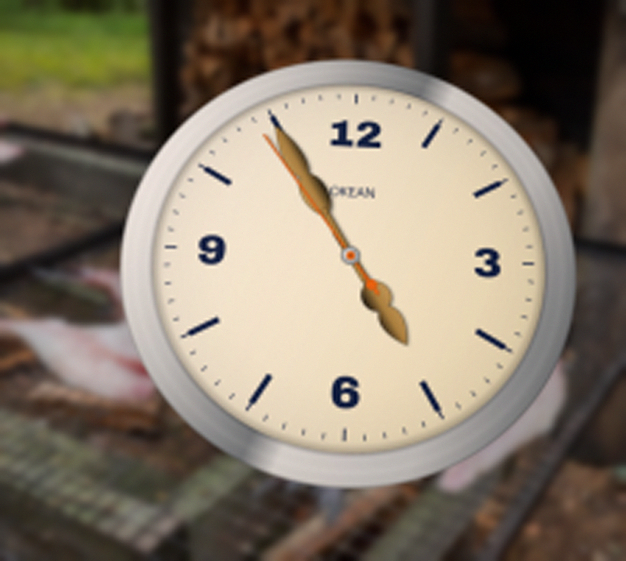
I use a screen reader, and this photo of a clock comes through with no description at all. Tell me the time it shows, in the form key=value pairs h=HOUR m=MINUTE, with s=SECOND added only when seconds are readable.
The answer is h=4 m=54 s=54
